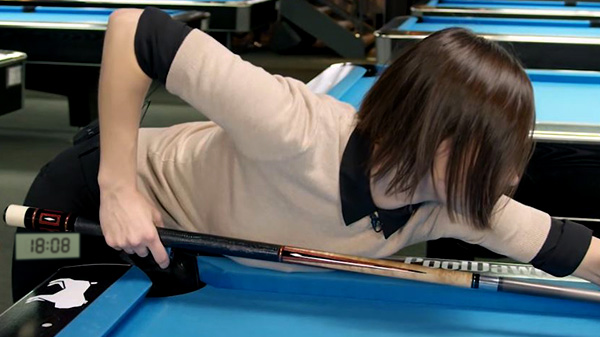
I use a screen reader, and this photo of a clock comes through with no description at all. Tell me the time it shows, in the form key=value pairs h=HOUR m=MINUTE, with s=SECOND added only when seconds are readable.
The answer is h=18 m=8
